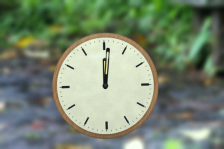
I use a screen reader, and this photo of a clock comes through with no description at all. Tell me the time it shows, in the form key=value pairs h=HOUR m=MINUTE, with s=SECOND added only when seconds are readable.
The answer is h=12 m=1
